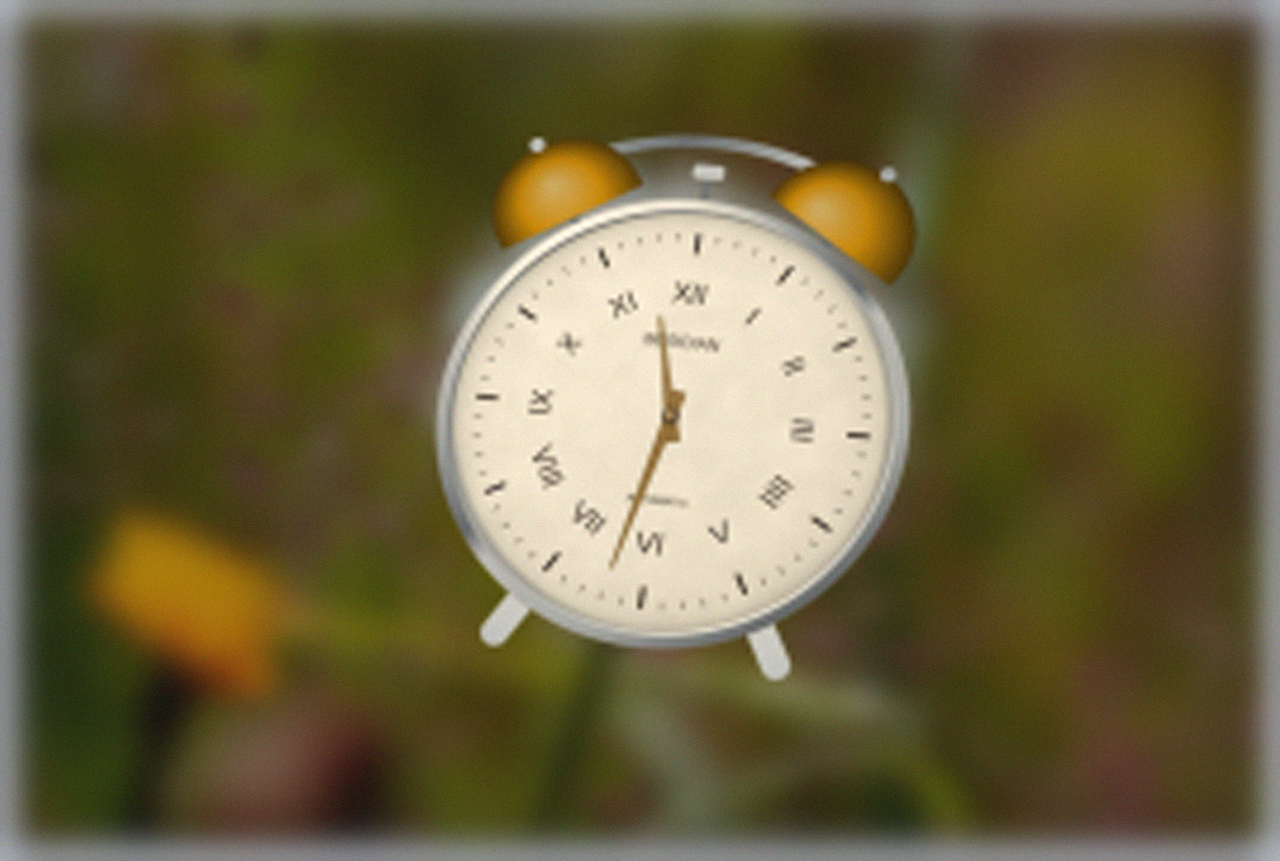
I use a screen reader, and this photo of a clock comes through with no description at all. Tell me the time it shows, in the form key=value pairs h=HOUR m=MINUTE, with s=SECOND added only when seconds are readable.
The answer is h=11 m=32
